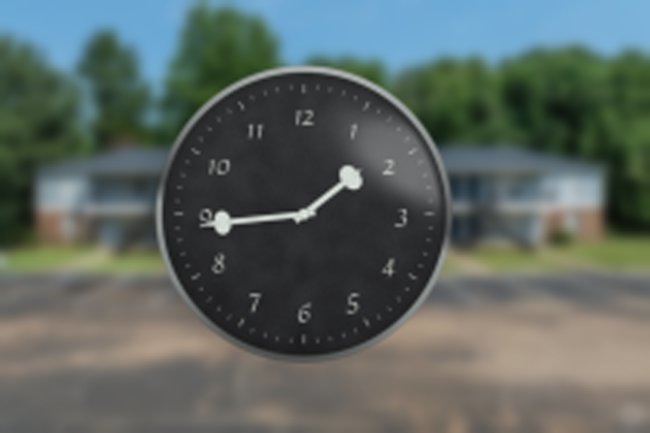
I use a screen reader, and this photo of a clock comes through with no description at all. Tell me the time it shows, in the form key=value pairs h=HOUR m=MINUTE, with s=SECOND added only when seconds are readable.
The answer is h=1 m=44
